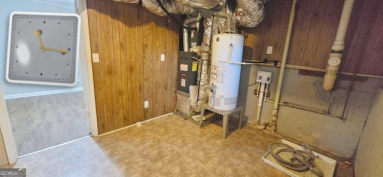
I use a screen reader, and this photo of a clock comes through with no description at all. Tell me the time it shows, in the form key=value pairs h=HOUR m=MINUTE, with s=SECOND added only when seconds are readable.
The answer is h=11 m=16
